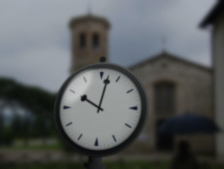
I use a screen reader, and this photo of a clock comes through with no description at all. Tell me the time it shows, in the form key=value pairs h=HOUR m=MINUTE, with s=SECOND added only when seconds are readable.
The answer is h=10 m=2
